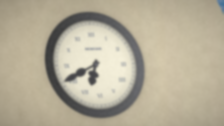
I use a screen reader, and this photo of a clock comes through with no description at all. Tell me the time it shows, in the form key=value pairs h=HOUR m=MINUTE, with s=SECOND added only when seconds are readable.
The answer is h=6 m=41
